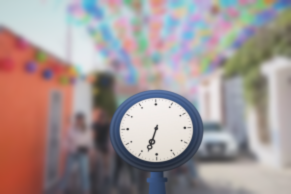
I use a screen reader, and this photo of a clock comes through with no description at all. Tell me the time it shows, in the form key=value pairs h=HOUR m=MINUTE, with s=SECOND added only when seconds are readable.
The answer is h=6 m=33
